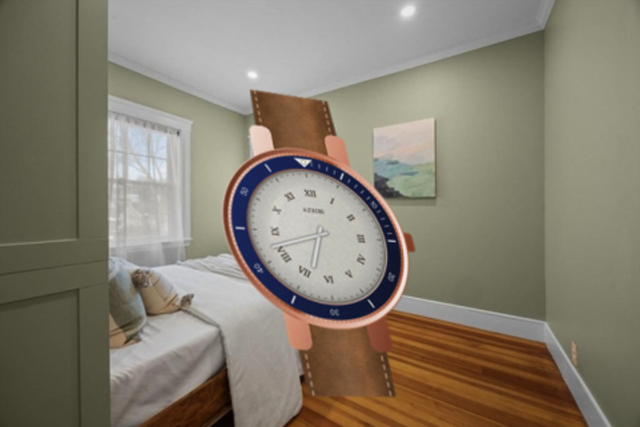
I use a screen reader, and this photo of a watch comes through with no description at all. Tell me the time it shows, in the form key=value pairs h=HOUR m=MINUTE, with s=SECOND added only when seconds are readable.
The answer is h=6 m=42
